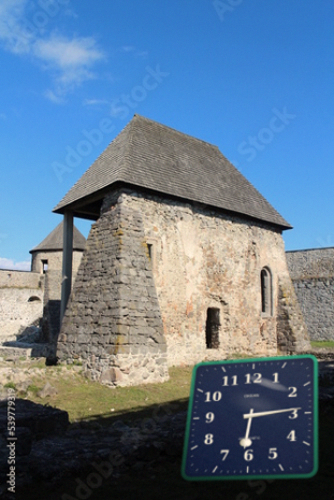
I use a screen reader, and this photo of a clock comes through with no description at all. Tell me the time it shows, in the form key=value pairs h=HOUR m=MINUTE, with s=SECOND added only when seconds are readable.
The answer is h=6 m=14
